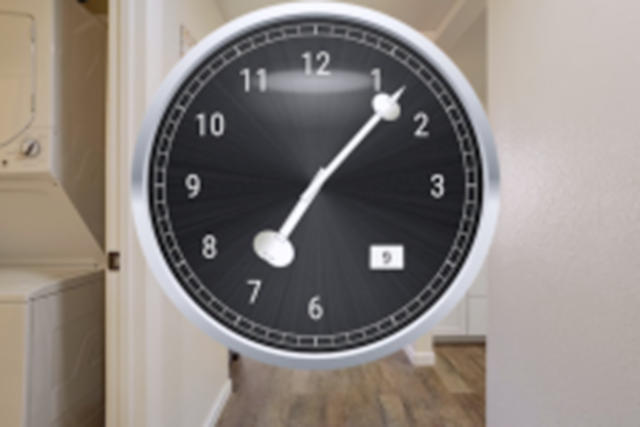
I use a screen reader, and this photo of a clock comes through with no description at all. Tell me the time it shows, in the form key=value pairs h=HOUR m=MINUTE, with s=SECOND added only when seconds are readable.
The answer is h=7 m=7
